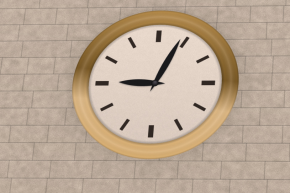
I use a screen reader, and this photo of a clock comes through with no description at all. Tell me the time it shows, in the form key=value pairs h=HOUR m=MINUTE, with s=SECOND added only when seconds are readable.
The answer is h=9 m=4
